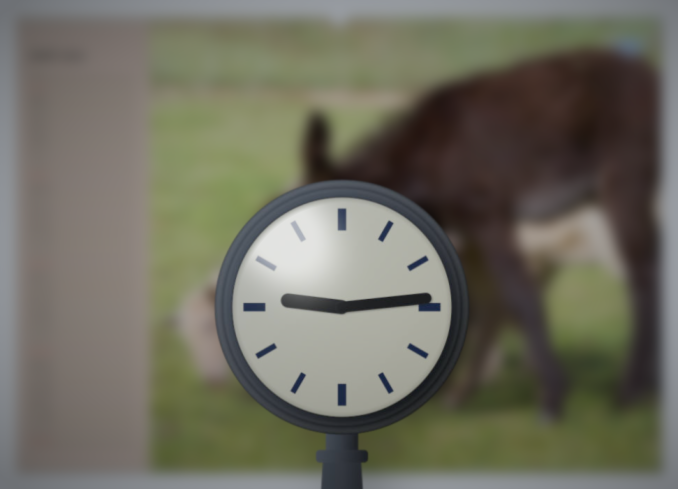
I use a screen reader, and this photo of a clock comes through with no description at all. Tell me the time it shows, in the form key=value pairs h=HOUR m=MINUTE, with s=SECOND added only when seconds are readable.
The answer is h=9 m=14
